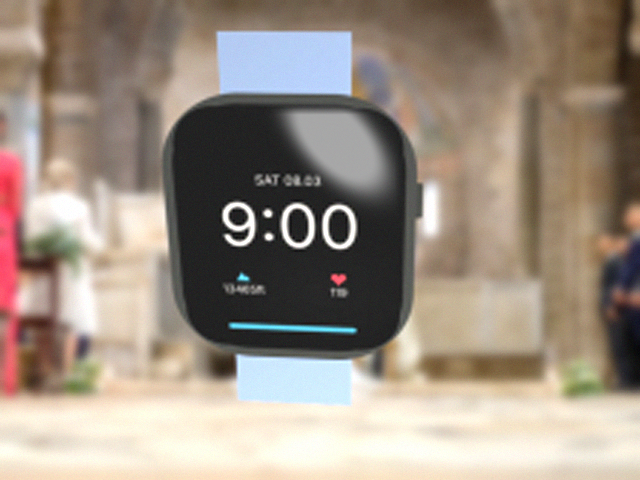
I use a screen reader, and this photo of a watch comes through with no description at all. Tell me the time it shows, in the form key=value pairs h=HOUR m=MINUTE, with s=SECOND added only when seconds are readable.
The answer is h=9 m=0
